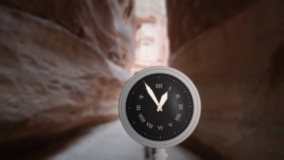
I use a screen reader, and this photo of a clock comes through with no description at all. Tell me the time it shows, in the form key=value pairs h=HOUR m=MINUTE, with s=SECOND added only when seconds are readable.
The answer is h=12 m=55
